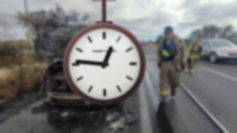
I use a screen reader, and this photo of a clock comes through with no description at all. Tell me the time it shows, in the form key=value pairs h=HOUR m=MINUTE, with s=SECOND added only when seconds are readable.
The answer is h=12 m=46
